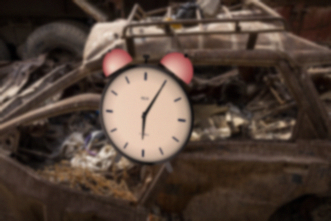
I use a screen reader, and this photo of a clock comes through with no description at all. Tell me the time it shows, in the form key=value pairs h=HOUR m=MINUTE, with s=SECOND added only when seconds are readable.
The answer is h=6 m=5
